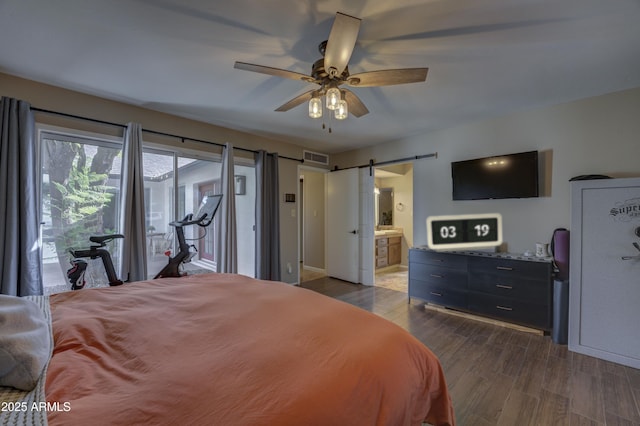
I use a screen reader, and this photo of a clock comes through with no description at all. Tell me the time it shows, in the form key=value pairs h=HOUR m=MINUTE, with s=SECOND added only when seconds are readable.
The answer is h=3 m=19
